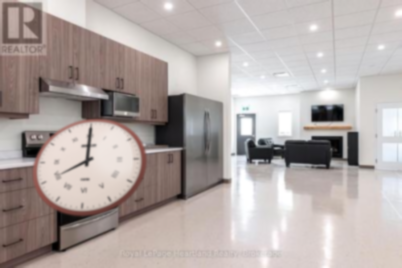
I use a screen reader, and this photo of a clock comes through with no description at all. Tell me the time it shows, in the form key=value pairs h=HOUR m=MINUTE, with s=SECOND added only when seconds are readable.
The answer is h=8 m=0
